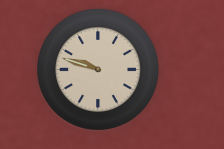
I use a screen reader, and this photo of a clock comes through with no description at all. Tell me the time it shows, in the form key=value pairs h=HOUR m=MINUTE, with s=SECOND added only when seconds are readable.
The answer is h=9 m=48
